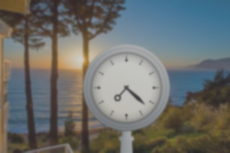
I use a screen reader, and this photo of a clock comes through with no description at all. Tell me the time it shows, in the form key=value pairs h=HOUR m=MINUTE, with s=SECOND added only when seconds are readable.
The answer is h=7 m=22
